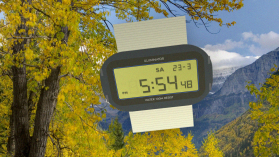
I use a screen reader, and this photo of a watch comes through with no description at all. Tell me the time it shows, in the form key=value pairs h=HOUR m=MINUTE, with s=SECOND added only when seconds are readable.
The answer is h=5 m=54 s=48
